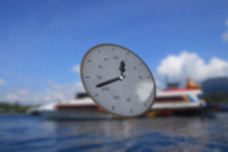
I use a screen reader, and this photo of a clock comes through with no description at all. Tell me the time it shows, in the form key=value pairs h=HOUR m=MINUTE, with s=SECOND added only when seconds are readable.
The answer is h=12 m=42
